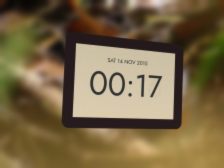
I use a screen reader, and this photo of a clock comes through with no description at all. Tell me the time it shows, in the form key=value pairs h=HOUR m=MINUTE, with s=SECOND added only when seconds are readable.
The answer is h=0 m=17
